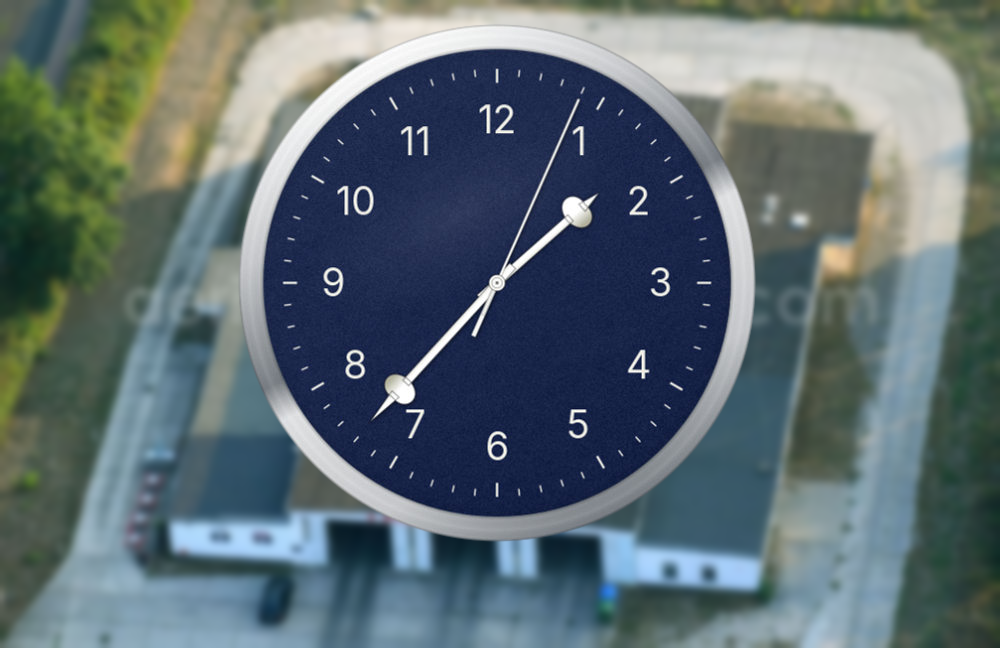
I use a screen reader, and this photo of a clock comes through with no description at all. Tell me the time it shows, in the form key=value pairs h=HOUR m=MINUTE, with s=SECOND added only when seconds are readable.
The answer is h=1 m=37 s=4
